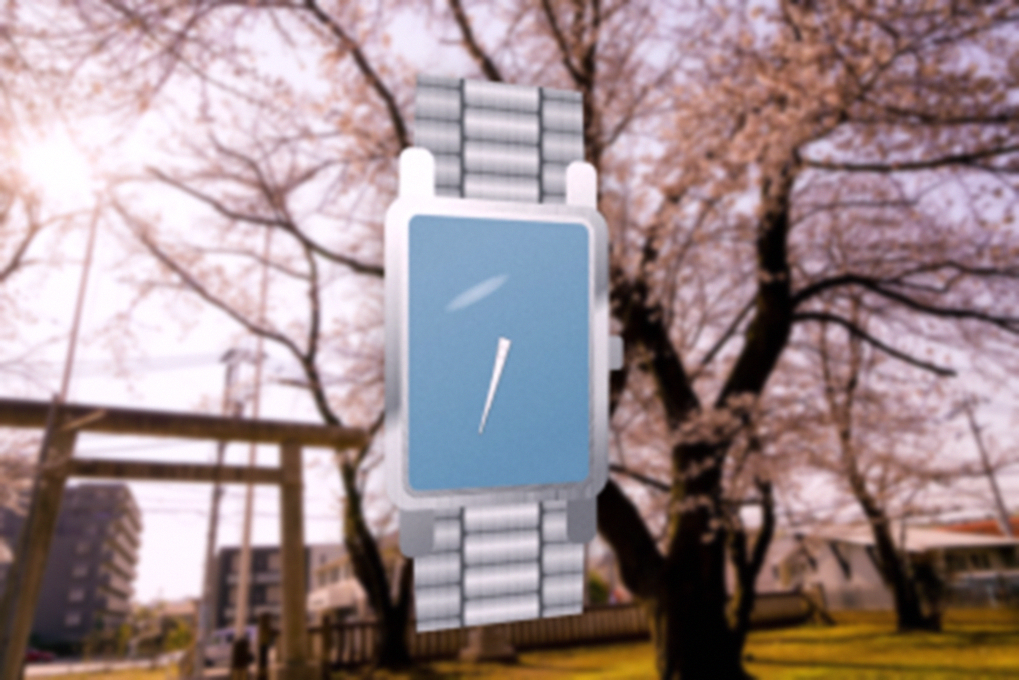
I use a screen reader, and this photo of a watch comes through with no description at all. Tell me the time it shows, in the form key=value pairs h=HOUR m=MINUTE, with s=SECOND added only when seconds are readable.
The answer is h=6 m=33
